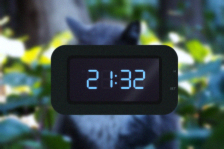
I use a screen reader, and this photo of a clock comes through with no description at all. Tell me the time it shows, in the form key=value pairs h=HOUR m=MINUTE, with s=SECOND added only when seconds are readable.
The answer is h=21 m=32
